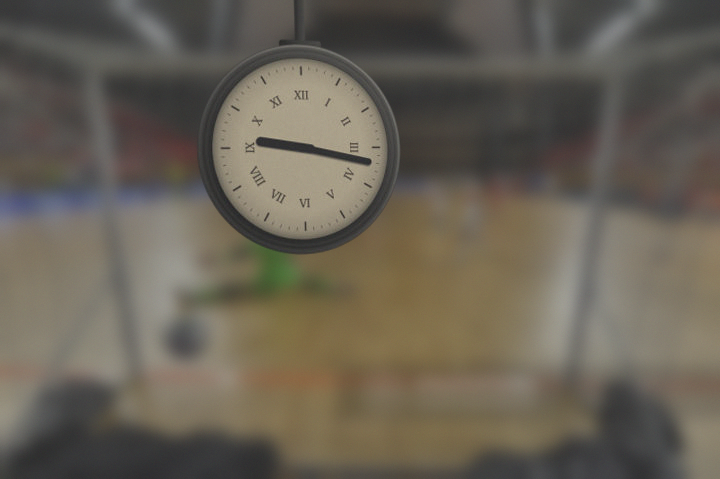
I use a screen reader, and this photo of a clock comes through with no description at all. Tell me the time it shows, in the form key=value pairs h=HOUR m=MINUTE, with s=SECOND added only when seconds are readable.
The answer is h=9 m=17
